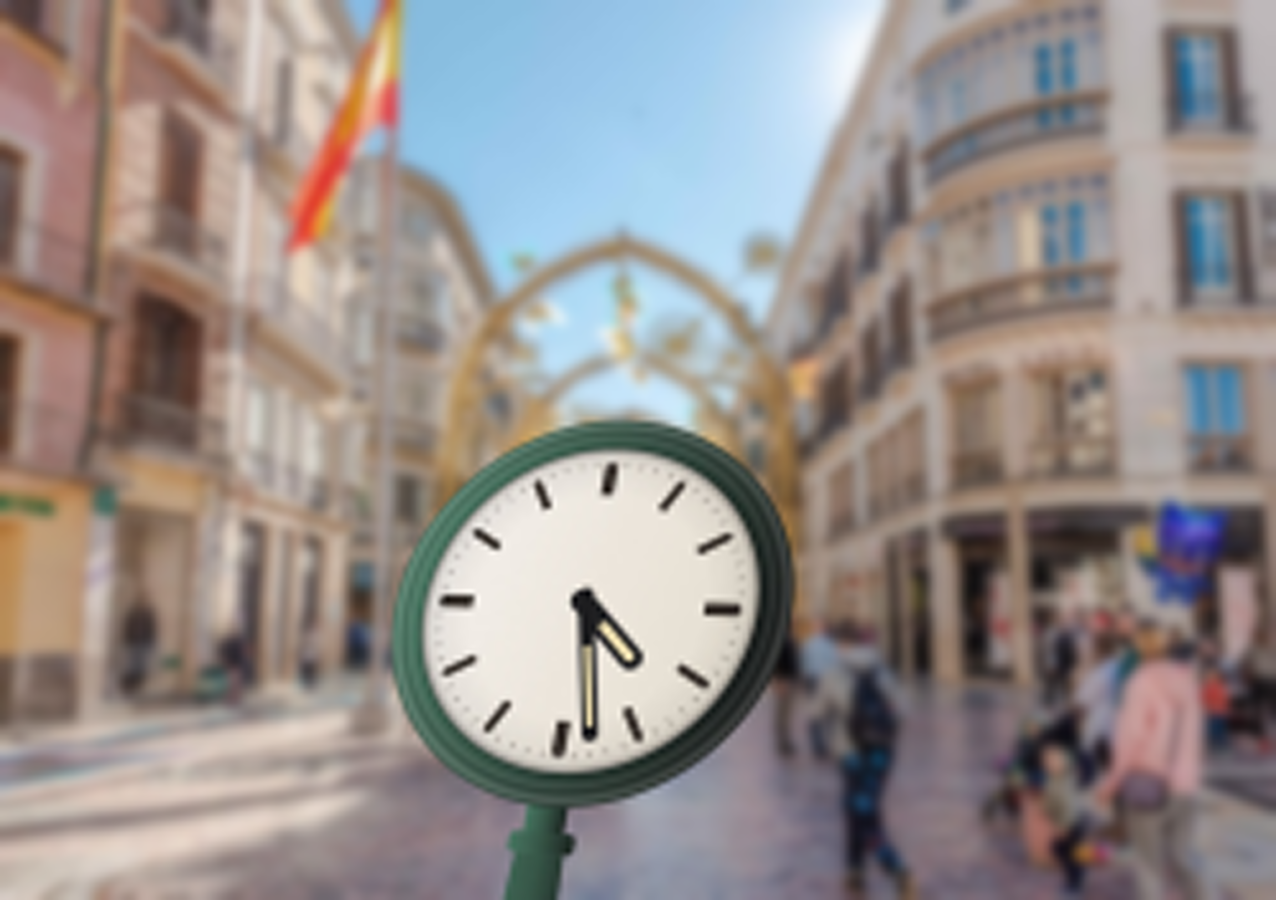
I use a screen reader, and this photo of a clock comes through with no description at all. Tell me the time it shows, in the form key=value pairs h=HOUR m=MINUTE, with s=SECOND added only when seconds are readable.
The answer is h=4 m=28
